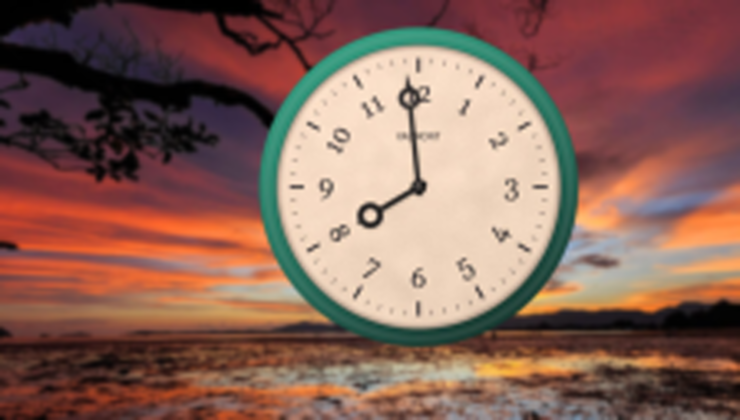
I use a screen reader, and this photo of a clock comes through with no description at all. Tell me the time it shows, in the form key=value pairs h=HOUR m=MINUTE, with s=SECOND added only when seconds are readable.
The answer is h=7 m=59
